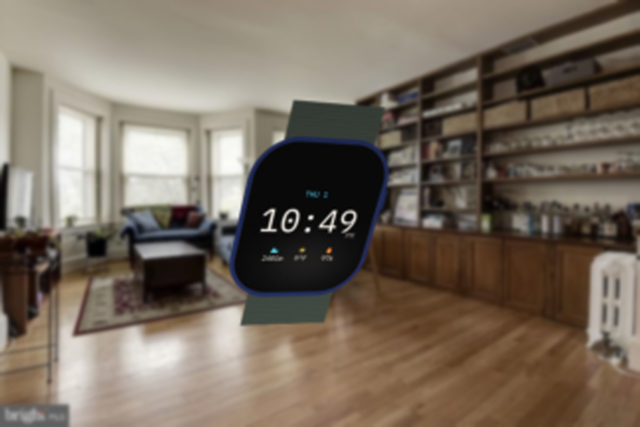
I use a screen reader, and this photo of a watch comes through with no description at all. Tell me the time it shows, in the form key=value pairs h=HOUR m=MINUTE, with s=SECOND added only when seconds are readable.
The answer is h=10 m=49
